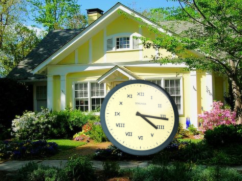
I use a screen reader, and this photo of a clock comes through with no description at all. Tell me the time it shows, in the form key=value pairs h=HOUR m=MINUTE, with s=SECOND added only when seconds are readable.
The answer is h=4 m=16
